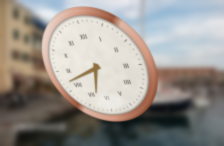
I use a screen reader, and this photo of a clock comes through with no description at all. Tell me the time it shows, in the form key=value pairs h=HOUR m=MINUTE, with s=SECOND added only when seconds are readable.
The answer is h=6 m=42
